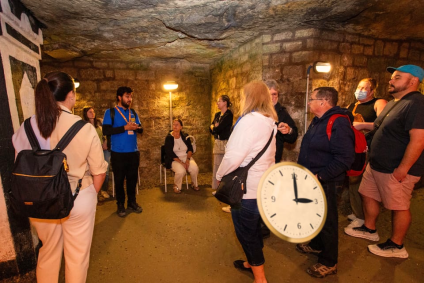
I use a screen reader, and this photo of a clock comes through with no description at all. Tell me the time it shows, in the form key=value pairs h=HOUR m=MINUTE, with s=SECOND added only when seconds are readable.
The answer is h=3 m=0
